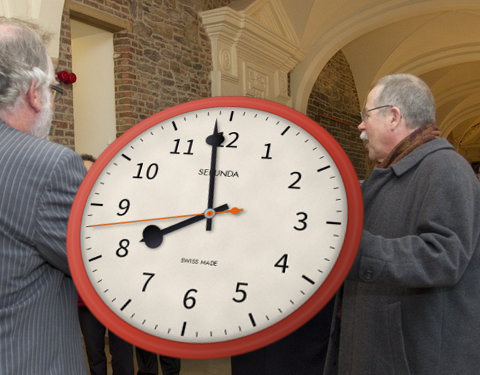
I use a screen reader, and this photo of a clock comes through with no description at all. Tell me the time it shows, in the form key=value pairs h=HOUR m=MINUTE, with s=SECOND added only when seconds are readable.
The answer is h=7 m=58 s=43
